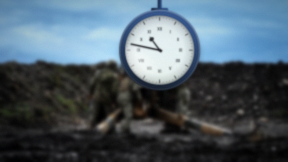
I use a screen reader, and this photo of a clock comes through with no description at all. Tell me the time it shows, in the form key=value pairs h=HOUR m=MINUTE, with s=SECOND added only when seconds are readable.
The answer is h=10 m=47
